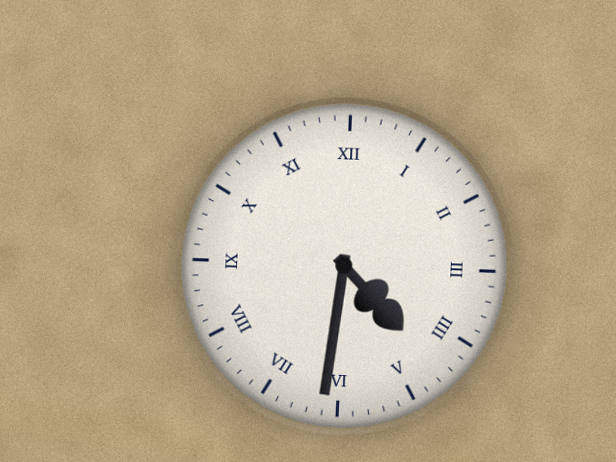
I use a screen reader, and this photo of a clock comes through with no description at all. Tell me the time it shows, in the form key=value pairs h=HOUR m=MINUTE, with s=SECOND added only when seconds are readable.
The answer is h=4 m=31
